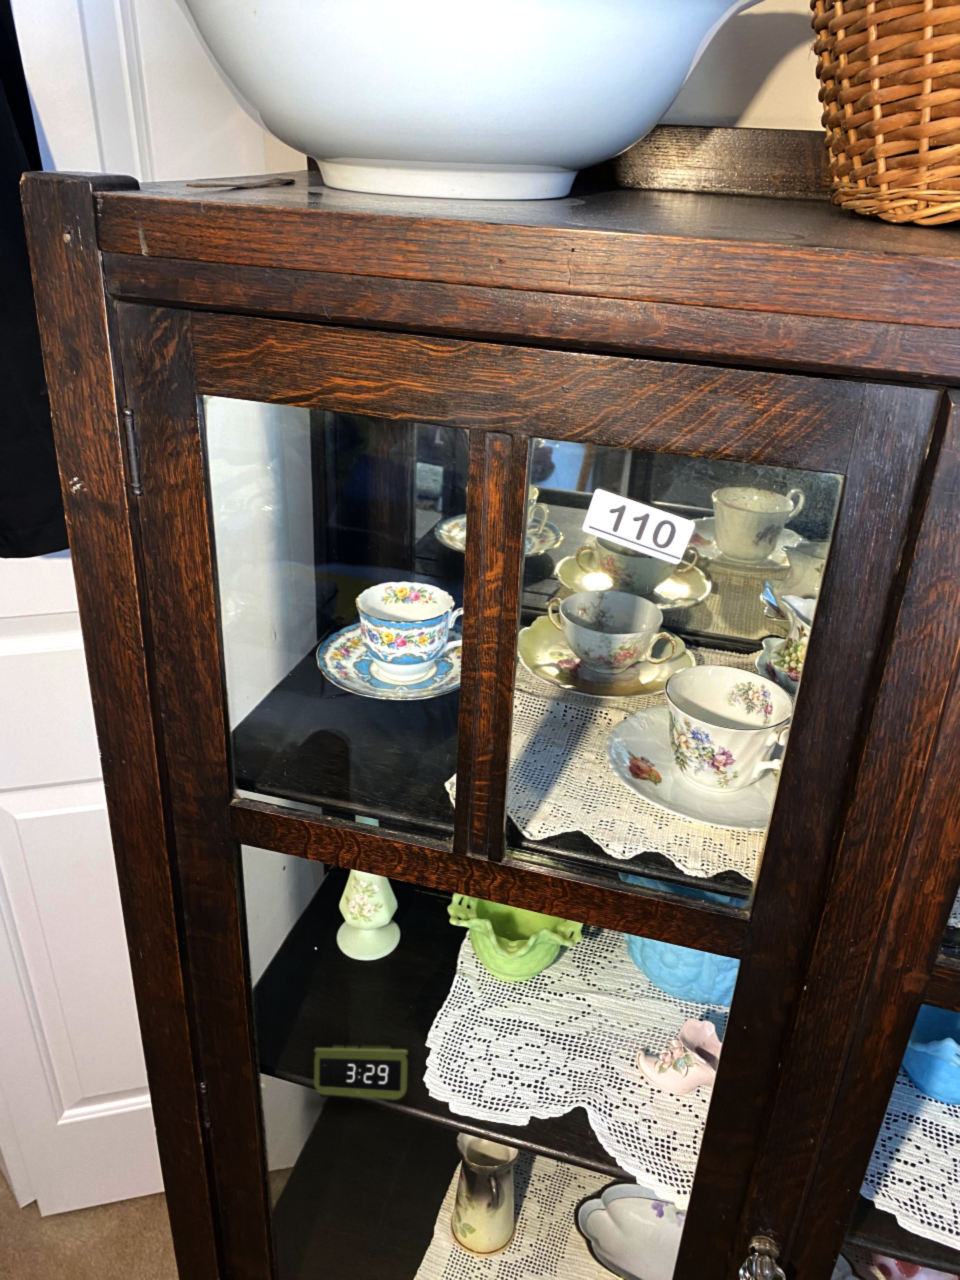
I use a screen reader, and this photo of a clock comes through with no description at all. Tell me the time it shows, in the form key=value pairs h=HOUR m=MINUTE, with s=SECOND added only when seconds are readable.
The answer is h=3 m=29
